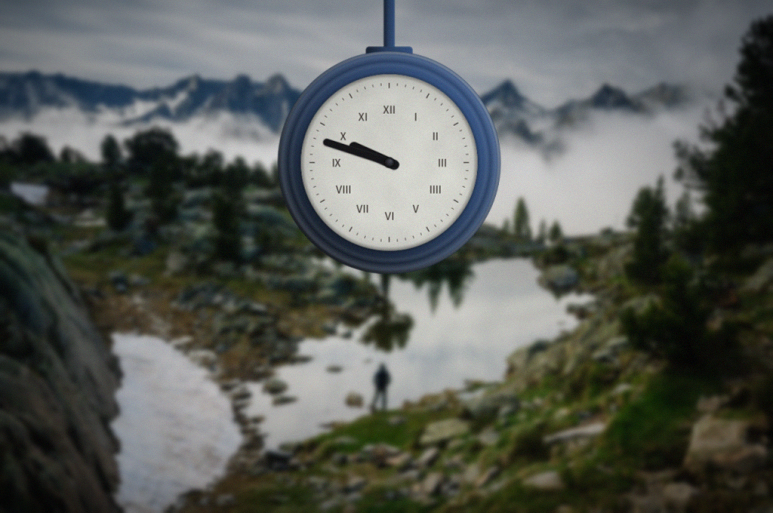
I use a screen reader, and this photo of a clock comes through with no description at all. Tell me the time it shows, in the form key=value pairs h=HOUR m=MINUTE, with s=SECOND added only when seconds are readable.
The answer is h=9 m=48
